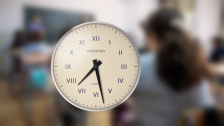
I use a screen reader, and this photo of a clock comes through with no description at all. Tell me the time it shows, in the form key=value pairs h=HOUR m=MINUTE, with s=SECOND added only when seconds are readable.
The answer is h=7 m=28
